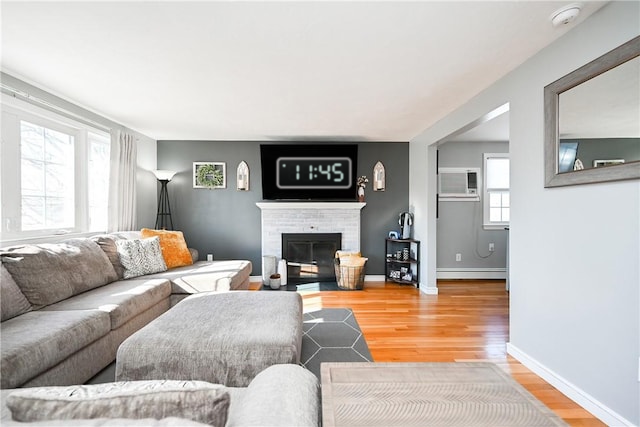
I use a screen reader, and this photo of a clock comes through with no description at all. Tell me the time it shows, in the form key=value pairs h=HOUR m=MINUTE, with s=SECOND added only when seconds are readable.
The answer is h=11 m=45
